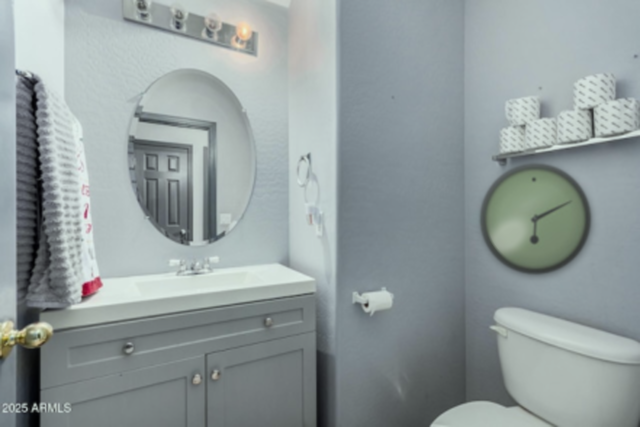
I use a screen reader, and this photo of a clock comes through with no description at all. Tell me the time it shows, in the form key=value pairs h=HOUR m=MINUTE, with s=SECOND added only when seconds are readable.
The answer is h=6 m=11
